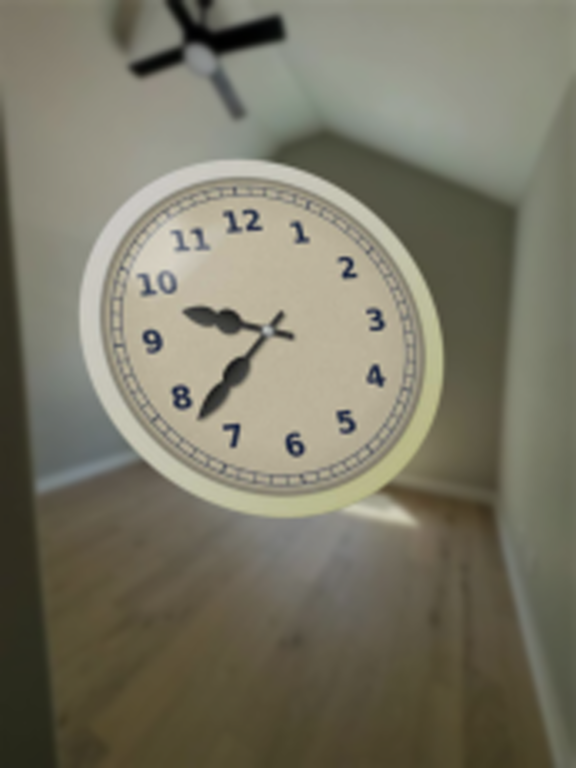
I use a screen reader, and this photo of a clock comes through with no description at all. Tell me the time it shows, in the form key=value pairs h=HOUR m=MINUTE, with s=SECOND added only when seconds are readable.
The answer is h=9 m=38
